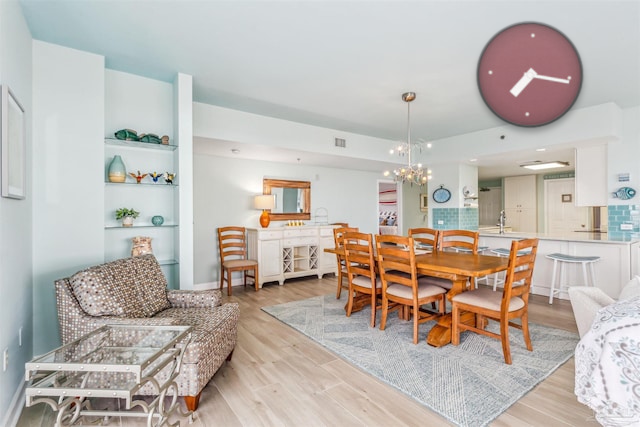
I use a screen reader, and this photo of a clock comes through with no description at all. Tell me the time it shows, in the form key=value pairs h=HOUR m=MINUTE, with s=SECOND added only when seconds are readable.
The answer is h=7 m=16
